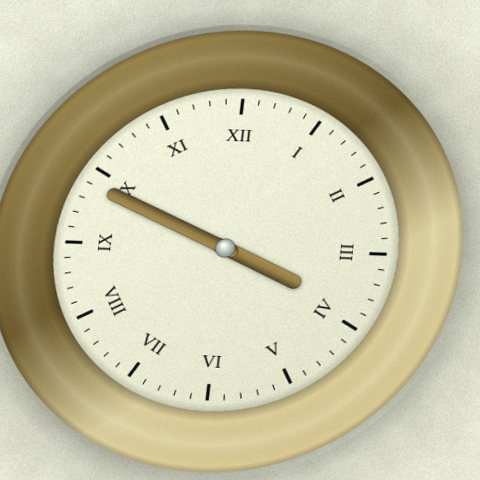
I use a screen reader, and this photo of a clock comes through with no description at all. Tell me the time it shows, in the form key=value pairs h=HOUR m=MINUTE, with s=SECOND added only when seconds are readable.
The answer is h=3 m=49
